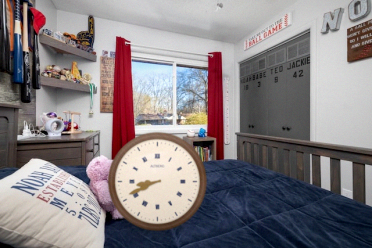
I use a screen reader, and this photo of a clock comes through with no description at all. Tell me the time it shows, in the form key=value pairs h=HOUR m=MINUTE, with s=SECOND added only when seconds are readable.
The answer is h=8 m=41
